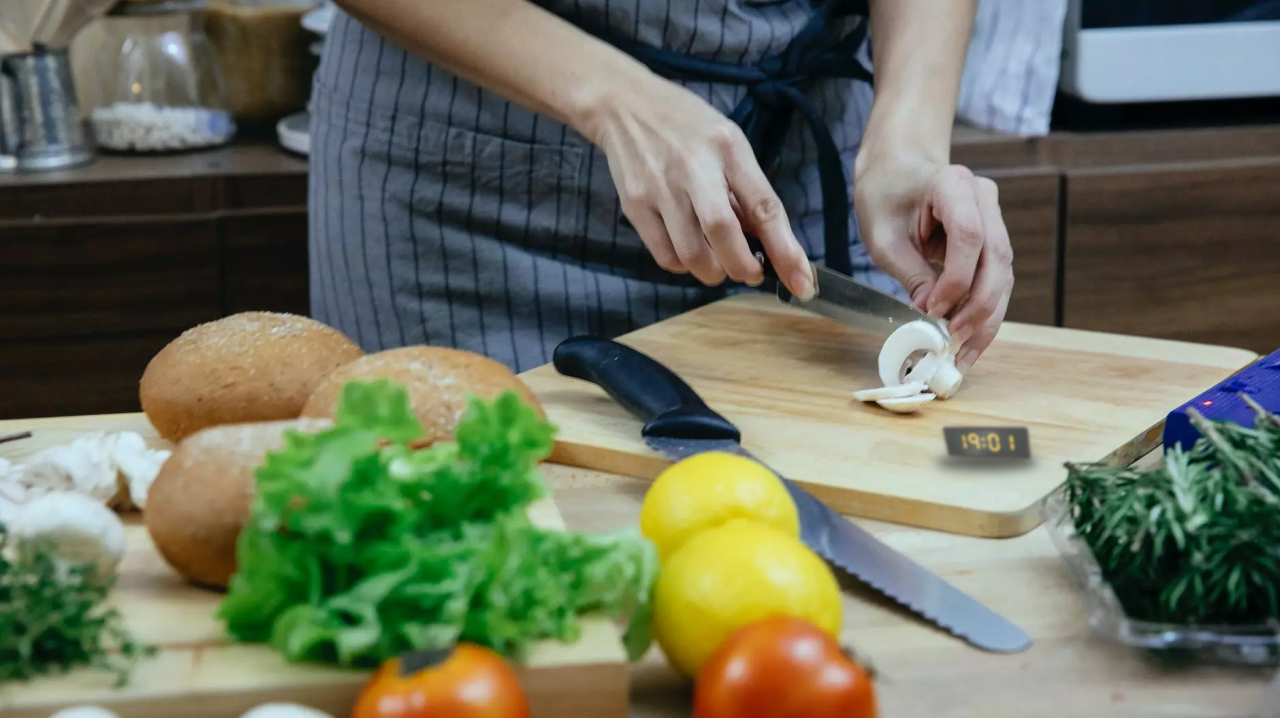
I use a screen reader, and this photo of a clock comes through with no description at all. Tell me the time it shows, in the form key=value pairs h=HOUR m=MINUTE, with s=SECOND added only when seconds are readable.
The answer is h=19 m=1
